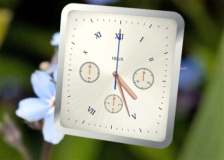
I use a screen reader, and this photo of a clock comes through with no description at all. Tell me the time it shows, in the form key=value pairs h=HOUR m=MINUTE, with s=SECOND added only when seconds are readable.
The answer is h=4 m=26
